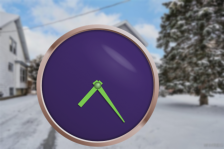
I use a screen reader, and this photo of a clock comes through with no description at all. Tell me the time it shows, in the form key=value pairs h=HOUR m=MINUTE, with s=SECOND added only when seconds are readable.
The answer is h=7 m=24
